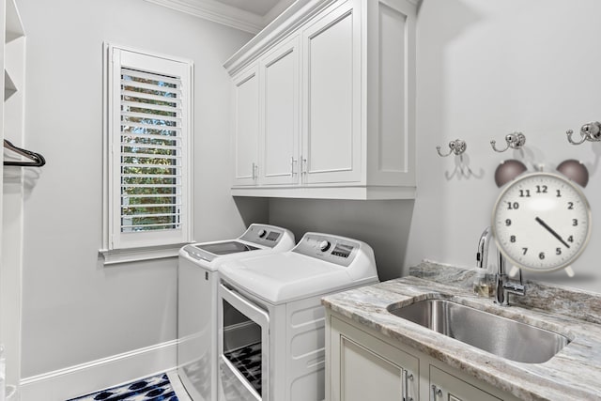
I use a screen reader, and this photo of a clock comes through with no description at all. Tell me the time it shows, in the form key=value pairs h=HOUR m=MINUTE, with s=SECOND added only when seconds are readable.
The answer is h=4 m=22
